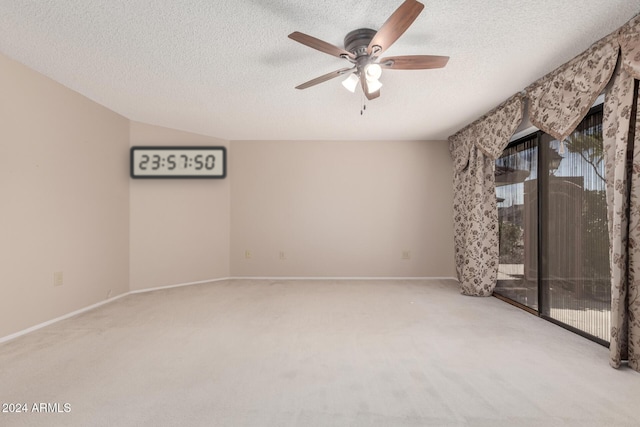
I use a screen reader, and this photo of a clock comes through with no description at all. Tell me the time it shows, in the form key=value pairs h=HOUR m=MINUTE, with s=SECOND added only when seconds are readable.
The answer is h=23 m=57 s=50
